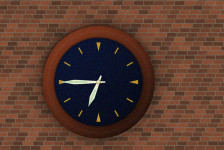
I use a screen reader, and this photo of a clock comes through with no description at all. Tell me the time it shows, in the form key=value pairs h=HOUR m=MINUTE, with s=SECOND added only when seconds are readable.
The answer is h=6 m=45
